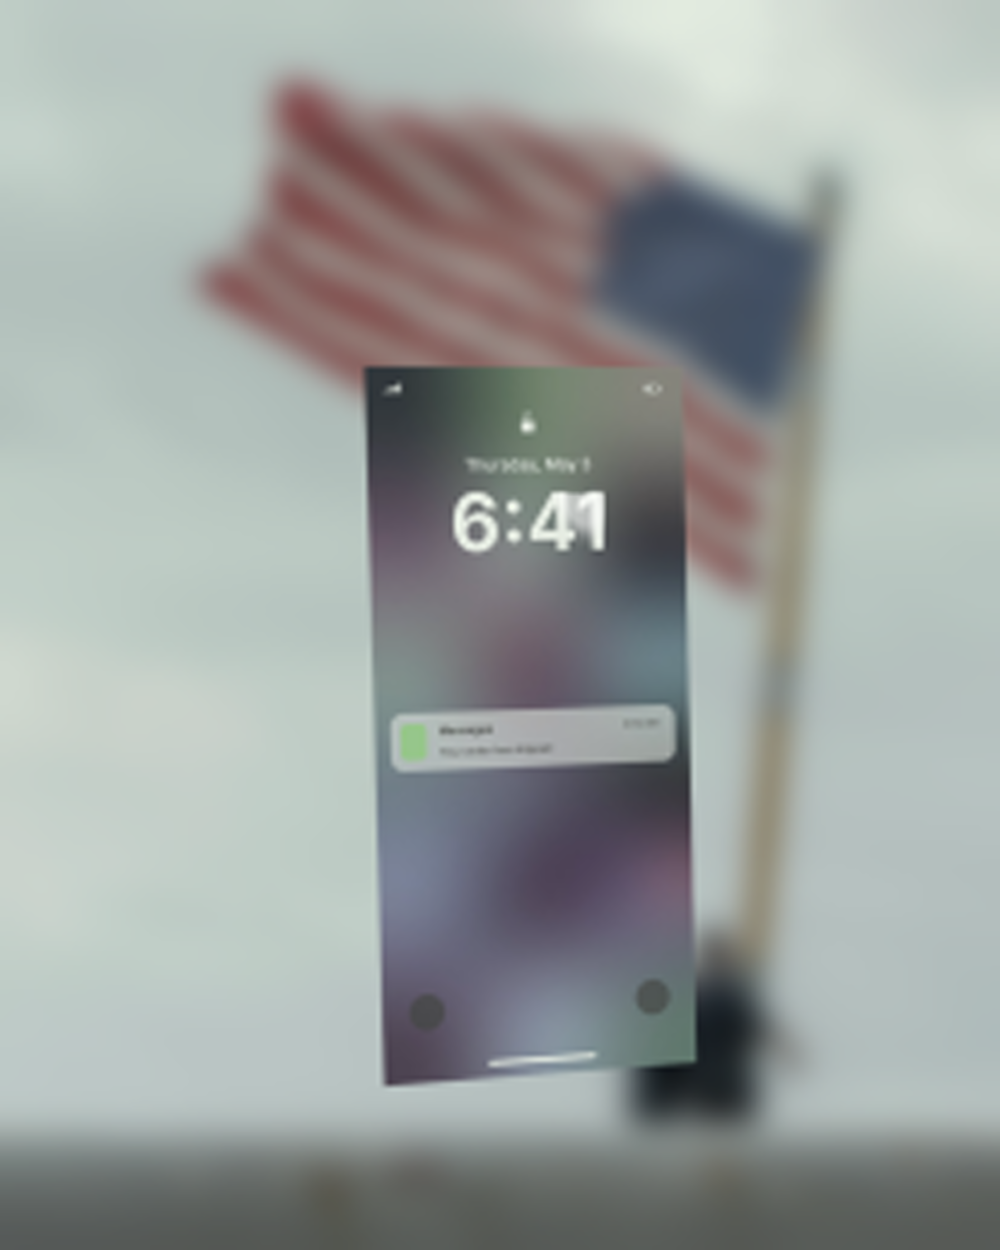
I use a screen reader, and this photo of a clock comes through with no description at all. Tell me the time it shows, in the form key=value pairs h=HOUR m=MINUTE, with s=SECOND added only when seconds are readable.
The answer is h=6 m=41
